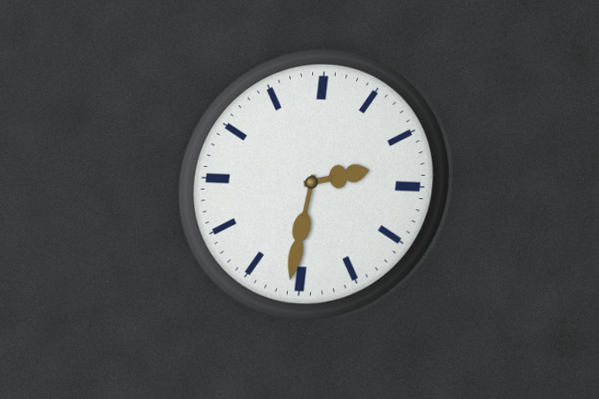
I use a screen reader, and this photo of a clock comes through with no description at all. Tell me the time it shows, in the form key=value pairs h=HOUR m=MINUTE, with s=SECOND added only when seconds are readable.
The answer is h=2 m=31
